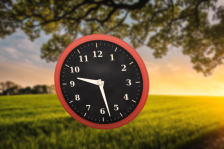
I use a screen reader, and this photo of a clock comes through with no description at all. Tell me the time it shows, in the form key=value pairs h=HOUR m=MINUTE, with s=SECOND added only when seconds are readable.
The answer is h=9 m=28
